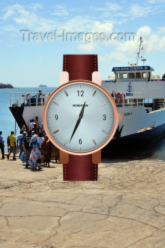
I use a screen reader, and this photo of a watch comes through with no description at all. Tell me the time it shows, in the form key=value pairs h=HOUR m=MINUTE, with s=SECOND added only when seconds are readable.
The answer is h=12 m=34
